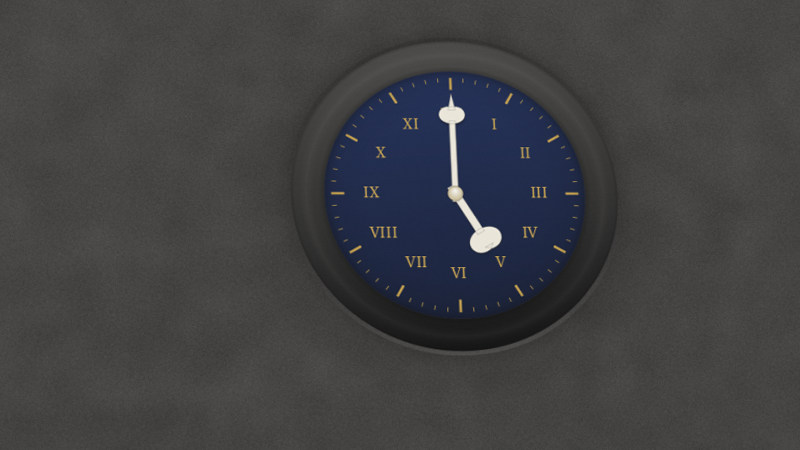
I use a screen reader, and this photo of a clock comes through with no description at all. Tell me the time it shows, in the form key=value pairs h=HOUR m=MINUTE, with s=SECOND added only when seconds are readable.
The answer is h=5 m=0
